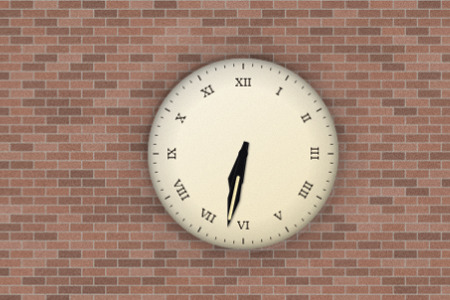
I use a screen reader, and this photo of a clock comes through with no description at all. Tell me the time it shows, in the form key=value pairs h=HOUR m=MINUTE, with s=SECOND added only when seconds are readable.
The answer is h=6 m=32
